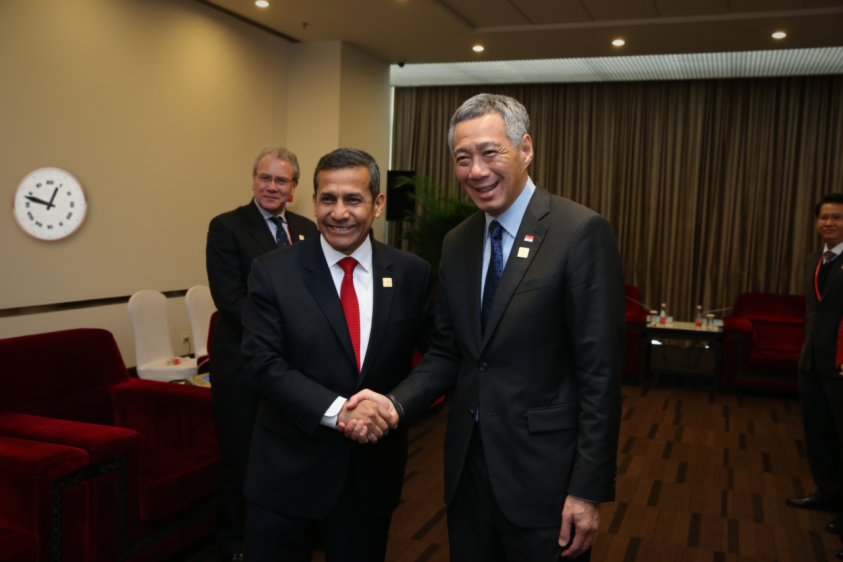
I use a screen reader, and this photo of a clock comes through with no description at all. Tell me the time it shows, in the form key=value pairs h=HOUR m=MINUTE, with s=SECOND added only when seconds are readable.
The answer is h=12 m=48
